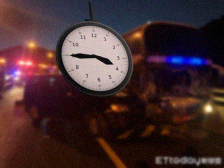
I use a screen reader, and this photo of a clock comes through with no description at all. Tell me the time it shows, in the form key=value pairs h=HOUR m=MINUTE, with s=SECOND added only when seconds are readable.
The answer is h=3 m=45
